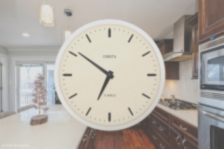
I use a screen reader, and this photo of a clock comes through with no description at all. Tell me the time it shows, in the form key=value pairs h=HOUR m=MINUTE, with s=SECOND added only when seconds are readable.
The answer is h=6 m=51
